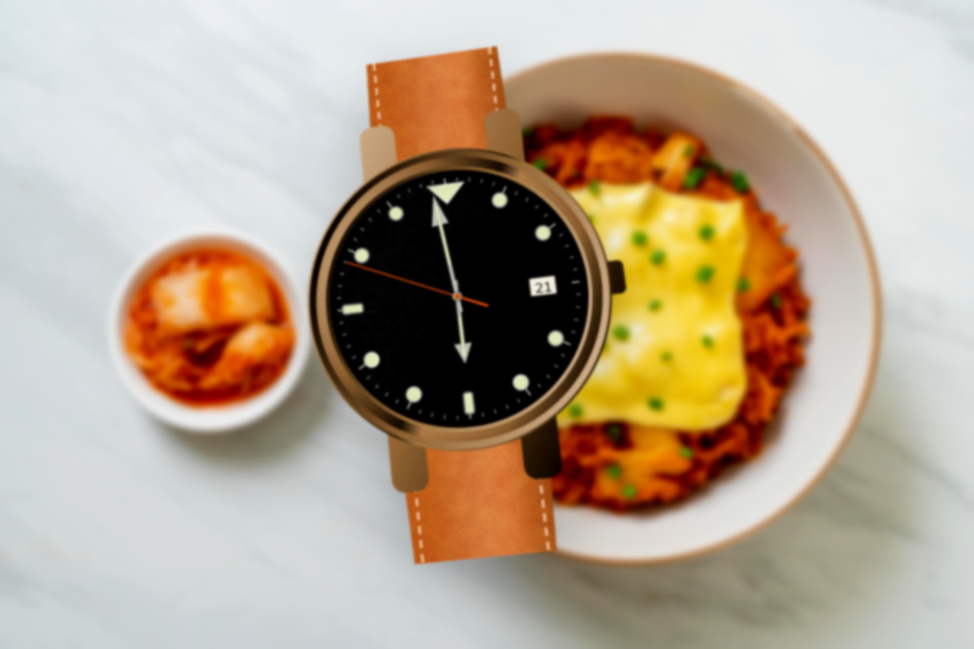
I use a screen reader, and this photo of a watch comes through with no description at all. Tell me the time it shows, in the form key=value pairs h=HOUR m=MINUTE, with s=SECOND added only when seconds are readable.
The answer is h=5 m=58 s=49
